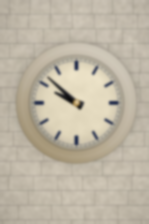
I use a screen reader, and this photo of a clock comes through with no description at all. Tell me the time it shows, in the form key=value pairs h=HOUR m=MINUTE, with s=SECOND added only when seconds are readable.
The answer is h=9 m=52
